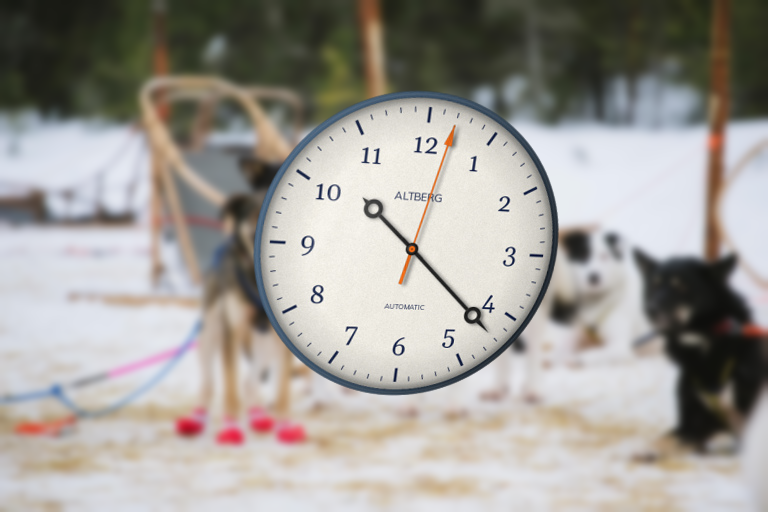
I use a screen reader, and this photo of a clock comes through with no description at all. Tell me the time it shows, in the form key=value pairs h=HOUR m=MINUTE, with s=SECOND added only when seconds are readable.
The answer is h=10 m=22 s=2
